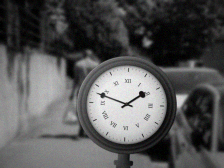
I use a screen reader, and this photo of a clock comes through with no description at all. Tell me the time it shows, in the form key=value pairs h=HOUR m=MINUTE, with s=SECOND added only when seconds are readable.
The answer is h=1 m=48
